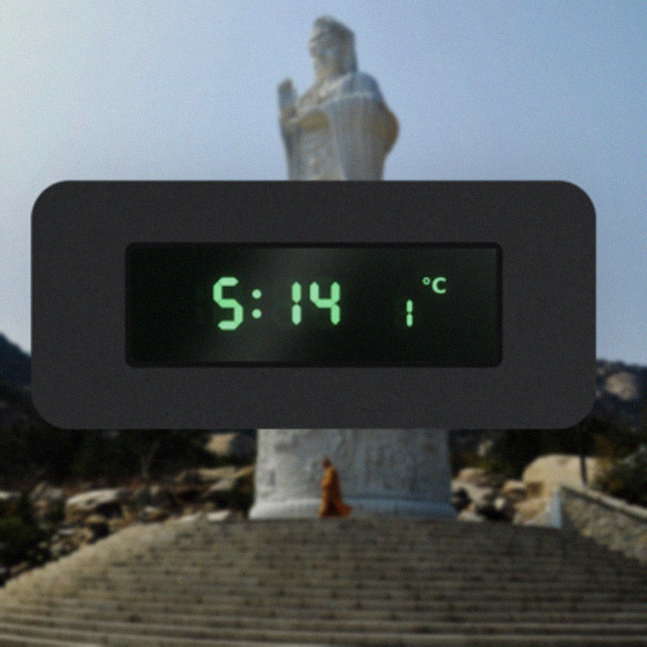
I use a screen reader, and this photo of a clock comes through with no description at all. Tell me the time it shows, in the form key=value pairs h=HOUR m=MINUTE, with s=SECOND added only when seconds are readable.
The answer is h=5 m=14
